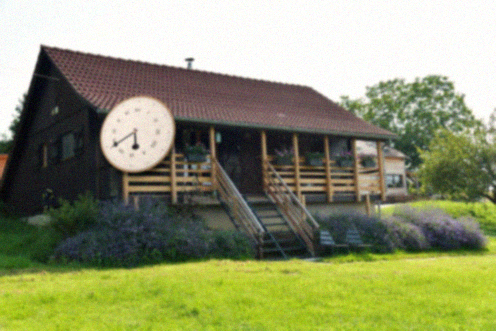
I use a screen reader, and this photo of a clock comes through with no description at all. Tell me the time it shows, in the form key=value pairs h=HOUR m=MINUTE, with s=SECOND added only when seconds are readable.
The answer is h=5 m=39
